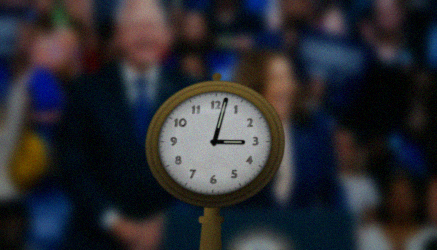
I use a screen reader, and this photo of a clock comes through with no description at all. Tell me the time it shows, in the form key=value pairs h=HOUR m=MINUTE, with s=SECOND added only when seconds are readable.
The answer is h=3 m=2
